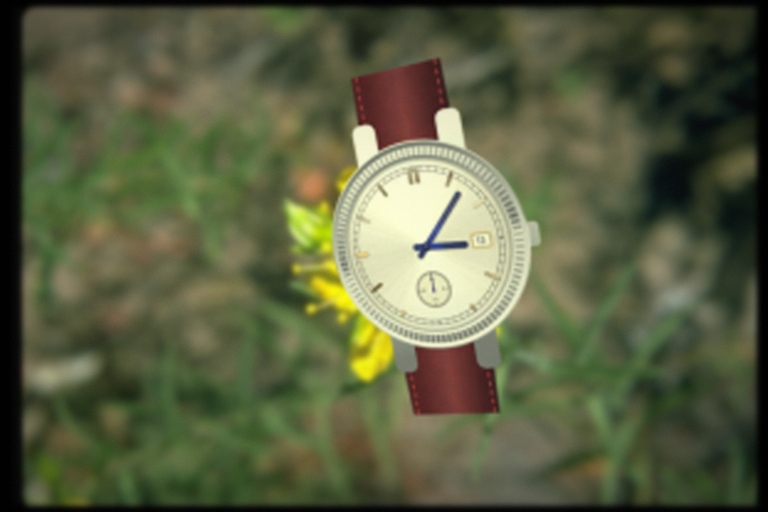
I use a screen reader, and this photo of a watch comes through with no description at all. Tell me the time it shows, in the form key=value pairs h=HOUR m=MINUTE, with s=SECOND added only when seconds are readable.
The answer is h=3 m=7
